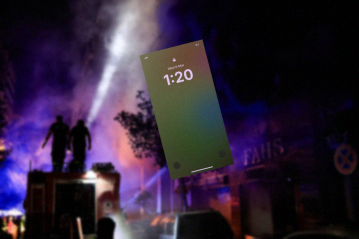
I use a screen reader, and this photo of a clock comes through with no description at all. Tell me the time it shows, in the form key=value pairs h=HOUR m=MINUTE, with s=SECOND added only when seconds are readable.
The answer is h=1 m=20
